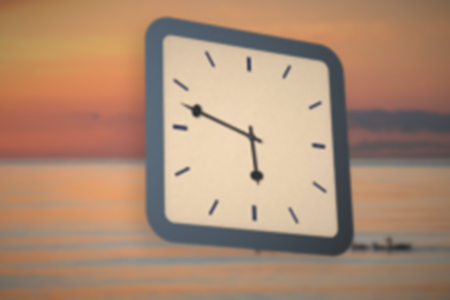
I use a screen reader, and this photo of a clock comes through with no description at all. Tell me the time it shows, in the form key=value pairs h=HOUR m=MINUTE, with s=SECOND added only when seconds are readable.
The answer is h=5 m=48
